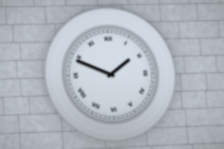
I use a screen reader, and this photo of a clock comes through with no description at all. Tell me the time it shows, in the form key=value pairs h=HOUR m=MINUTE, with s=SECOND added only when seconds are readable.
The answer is h=1 m=49
